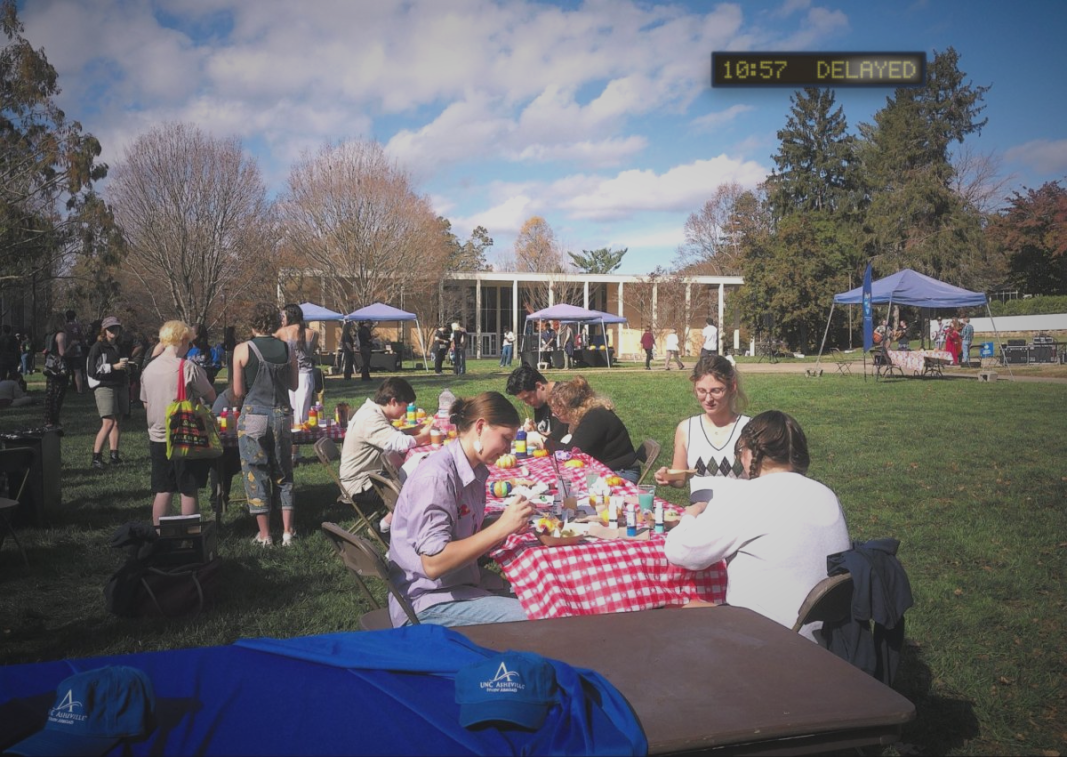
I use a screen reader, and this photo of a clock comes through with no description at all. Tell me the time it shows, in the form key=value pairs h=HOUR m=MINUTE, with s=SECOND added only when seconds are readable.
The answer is h=10 m=57
